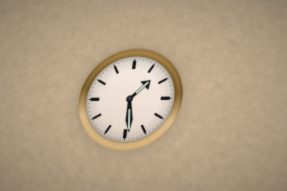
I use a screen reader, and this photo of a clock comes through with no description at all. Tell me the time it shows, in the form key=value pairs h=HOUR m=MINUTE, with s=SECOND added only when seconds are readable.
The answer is h=1 m=29
